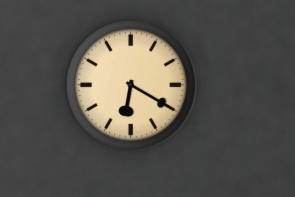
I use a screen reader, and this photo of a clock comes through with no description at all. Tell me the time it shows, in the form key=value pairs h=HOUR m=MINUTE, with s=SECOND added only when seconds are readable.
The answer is h=6 m=20
